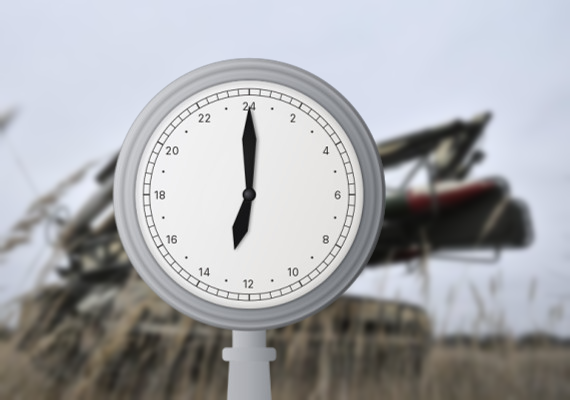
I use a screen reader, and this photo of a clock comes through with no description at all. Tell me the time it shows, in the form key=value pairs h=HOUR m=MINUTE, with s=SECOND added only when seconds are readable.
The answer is h=13 m=0
